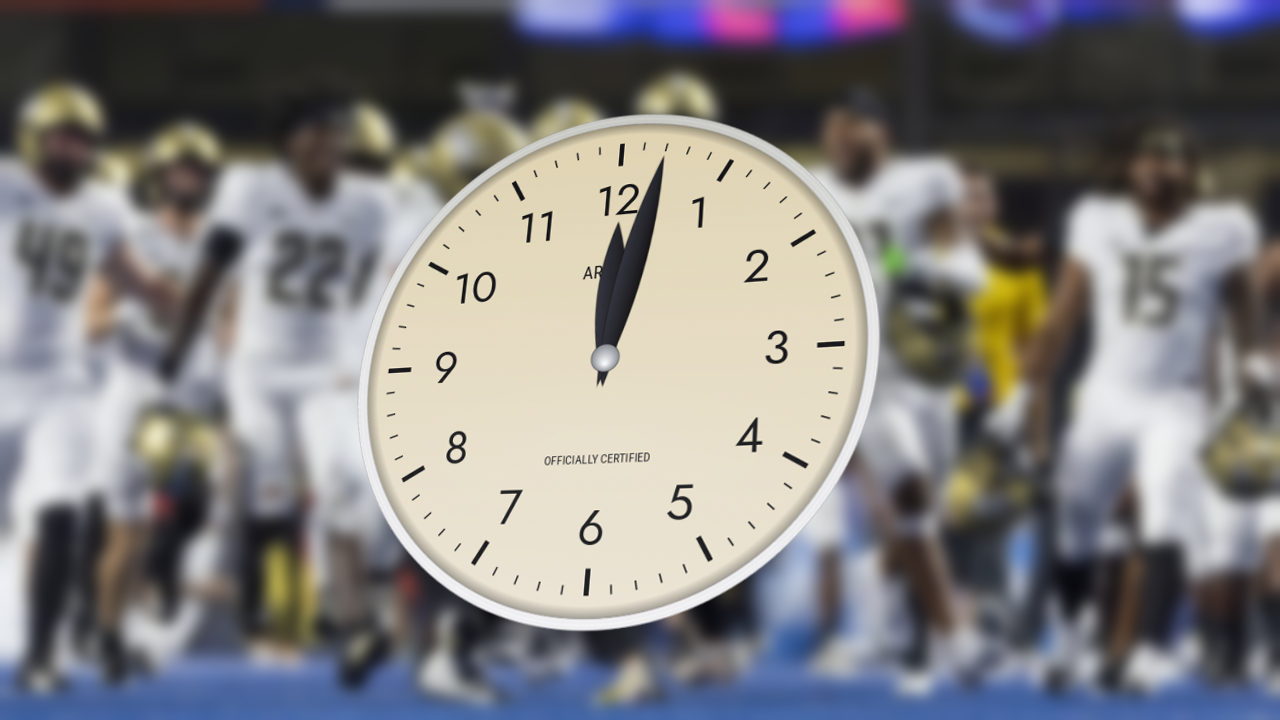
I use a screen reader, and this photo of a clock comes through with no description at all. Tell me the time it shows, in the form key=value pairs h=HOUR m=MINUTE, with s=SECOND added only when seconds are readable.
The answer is h=12 m=2
